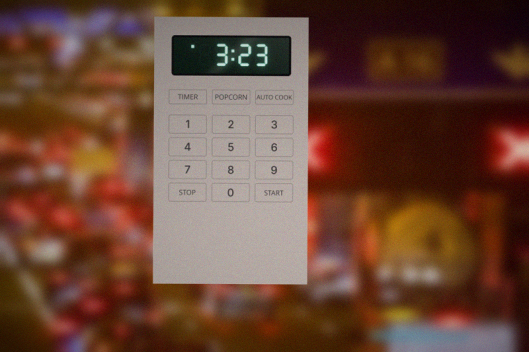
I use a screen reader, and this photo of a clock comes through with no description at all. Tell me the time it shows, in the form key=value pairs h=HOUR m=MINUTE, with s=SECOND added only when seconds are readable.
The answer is h=3 m=23
